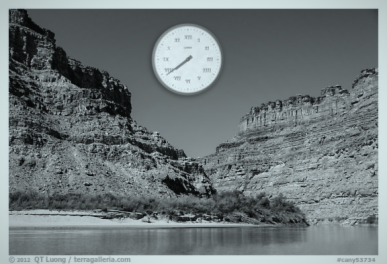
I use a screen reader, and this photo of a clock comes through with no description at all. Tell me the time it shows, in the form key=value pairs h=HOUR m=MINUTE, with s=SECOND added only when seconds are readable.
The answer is h=7 m=39
